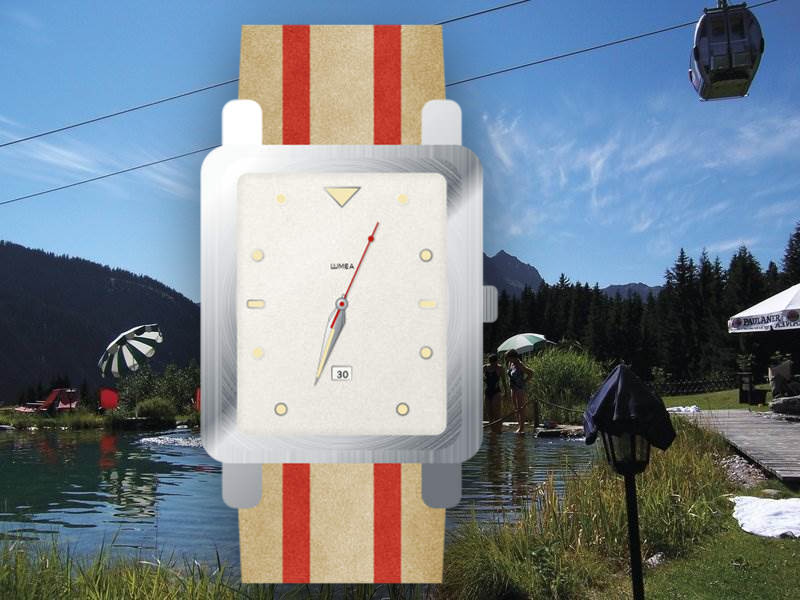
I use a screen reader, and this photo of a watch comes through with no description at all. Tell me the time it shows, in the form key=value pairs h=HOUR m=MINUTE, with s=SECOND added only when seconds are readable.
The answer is h=6 m=33 s=4
